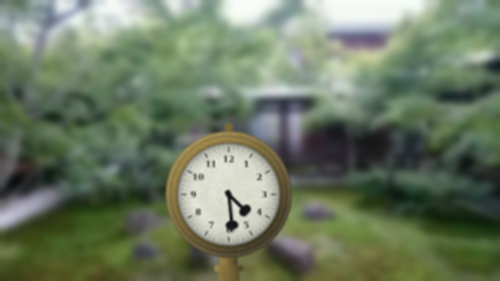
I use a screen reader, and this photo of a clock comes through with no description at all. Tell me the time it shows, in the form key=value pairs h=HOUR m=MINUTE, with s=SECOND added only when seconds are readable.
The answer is h=4 m=29
